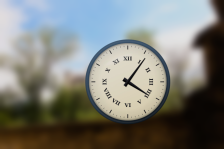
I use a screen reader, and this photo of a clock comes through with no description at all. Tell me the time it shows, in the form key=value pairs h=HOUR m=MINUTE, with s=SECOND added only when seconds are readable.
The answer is h=4 m=6
